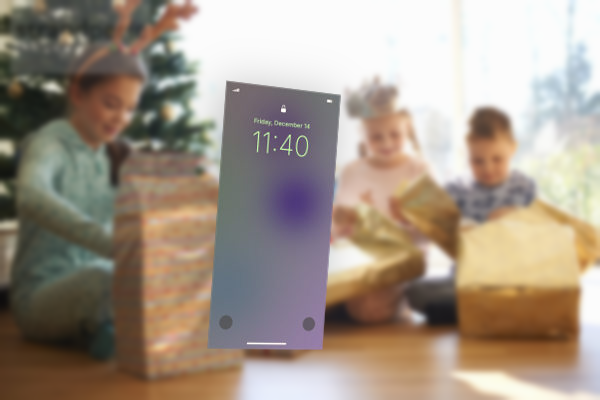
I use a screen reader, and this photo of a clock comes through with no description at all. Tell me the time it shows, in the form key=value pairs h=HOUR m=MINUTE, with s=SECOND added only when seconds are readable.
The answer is h=11 m=40
